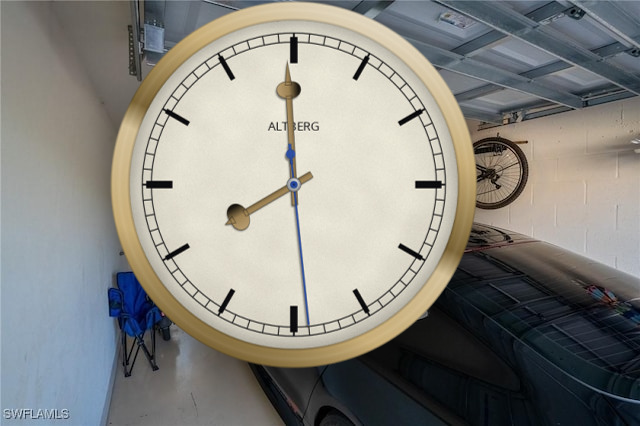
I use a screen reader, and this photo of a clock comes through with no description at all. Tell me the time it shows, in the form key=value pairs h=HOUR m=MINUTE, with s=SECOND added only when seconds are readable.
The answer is h=7 m=59 s=29
